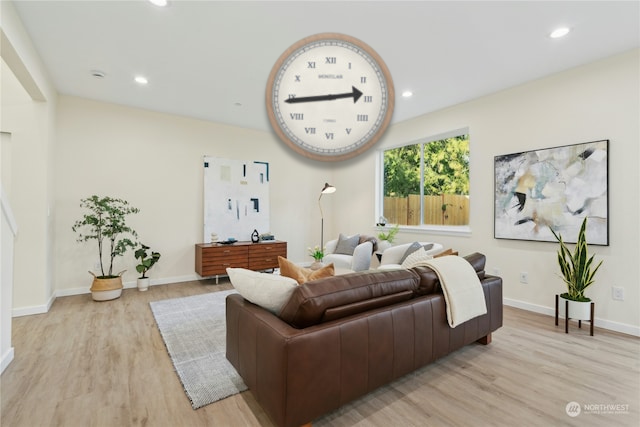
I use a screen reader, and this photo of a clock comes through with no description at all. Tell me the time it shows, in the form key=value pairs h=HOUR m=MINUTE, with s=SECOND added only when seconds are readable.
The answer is h=2 m=44
